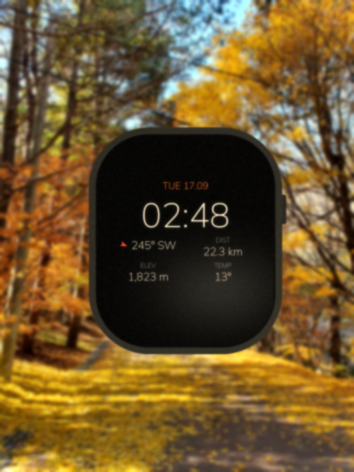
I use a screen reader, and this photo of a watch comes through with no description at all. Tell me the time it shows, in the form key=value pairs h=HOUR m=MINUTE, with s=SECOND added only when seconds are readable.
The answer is h=2 m=48
